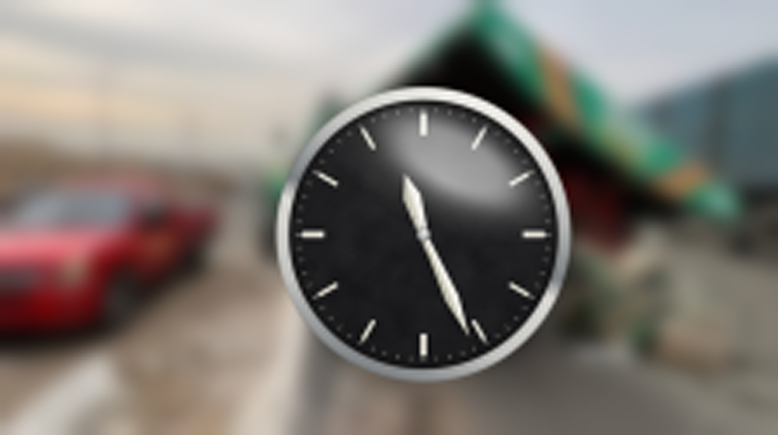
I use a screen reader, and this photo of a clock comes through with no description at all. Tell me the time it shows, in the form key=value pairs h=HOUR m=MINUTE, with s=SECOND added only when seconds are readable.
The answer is h=11 m=26
